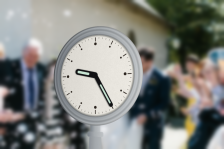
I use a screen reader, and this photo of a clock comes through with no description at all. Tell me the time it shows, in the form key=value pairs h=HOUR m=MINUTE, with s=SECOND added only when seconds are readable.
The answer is h=9 m=25
